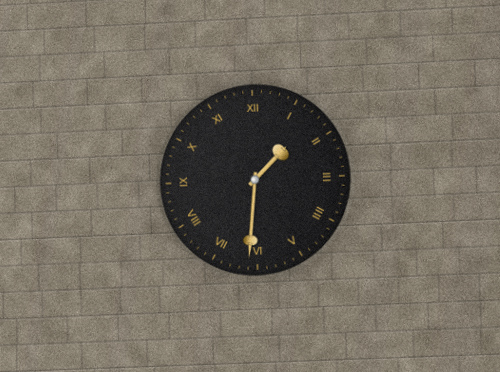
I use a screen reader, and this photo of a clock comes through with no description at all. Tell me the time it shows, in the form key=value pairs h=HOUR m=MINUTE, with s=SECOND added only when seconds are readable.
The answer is h=1 m=31
